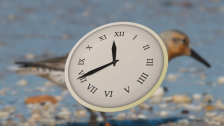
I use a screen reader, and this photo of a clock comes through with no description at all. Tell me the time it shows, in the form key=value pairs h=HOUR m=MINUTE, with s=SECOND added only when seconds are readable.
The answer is h=11 m=40
